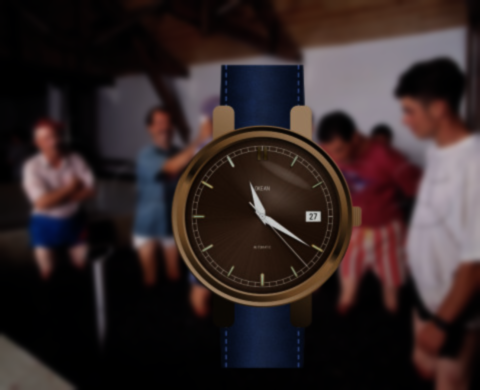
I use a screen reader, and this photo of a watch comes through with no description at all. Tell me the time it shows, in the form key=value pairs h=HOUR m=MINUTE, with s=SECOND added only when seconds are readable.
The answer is h=11 m=20 s=23
